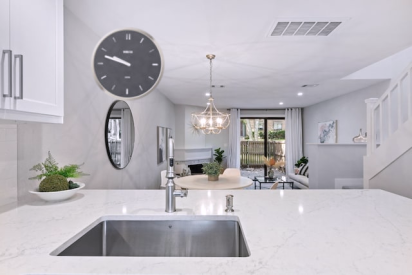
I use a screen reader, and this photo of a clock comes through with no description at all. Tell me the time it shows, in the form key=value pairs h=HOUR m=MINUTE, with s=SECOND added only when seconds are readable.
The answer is h=9 m=48
